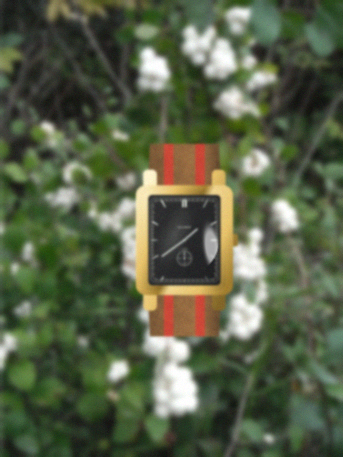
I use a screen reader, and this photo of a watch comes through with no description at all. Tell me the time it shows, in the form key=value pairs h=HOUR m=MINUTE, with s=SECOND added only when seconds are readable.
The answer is h=1 m=39
